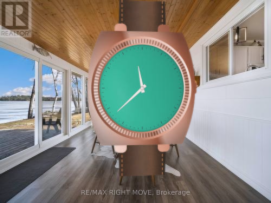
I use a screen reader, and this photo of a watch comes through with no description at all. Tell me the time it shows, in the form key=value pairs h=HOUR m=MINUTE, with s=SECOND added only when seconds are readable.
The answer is h=11 m=38
